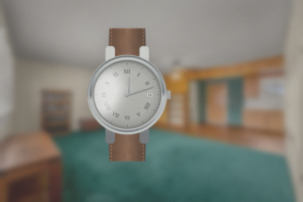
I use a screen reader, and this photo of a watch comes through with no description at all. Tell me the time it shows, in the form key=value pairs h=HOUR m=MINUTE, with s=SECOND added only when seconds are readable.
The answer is h=12 m=12
